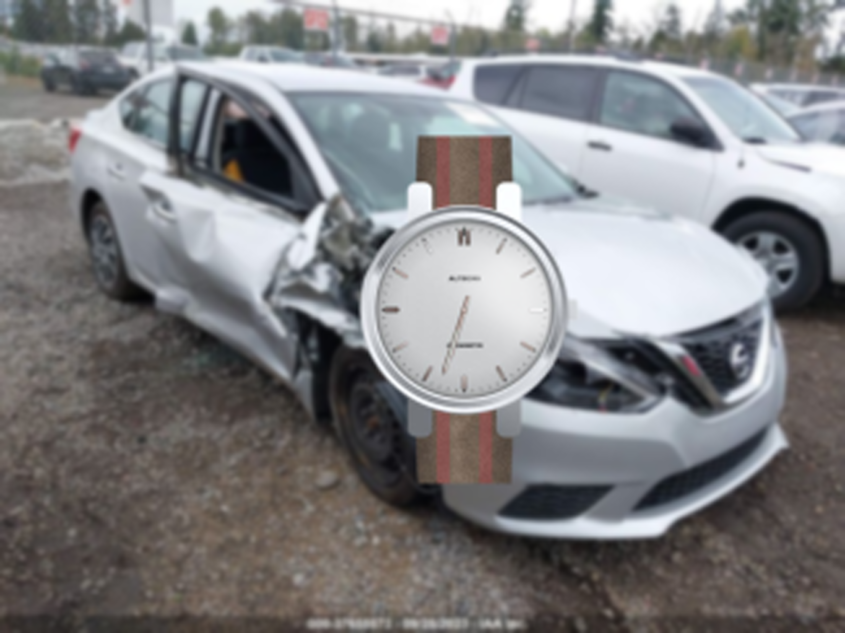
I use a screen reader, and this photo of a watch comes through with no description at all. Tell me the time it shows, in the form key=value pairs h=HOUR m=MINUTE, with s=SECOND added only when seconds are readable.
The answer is h=6 m=33
